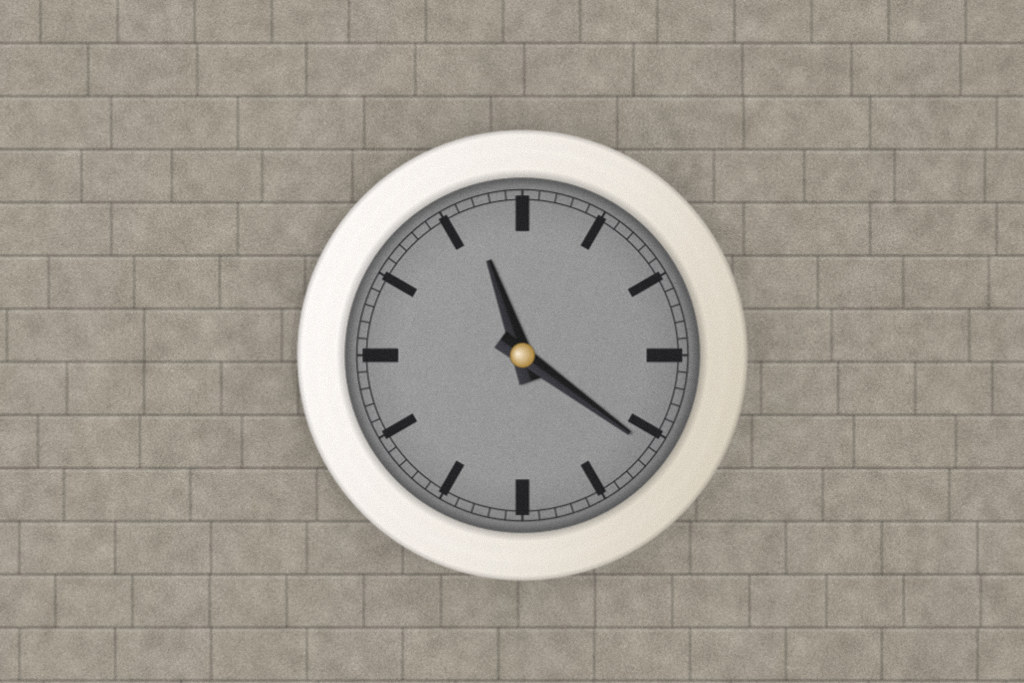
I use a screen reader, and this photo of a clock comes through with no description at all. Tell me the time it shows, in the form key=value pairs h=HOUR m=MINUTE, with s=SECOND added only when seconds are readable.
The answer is h=11 m=21
